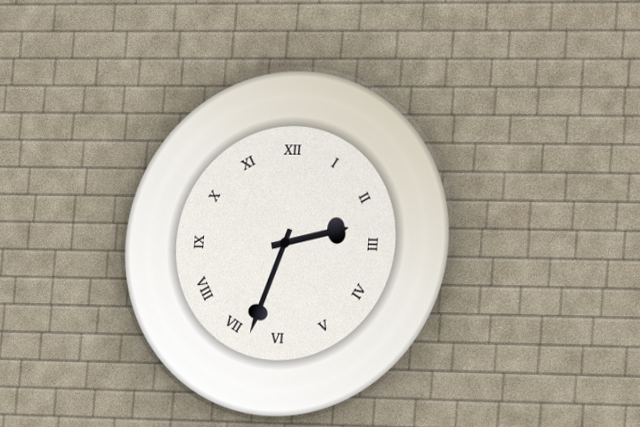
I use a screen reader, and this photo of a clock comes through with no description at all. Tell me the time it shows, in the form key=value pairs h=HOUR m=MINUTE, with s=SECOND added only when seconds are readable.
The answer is h=2 m=33
